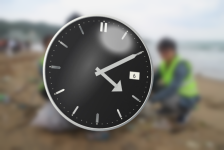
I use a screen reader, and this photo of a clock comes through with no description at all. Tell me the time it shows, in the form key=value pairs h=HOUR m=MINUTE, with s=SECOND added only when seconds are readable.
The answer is h=4 m=10
